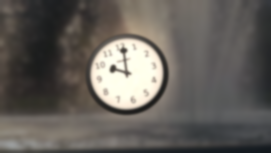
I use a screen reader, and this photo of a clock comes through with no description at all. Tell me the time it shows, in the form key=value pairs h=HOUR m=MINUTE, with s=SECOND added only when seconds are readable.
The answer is h=10 m=1
